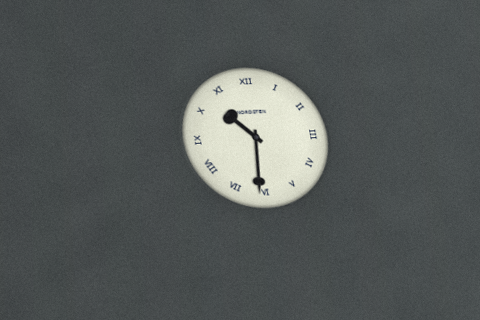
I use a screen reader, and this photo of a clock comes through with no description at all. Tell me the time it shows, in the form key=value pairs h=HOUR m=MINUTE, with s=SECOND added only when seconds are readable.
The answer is h=10 m=31
